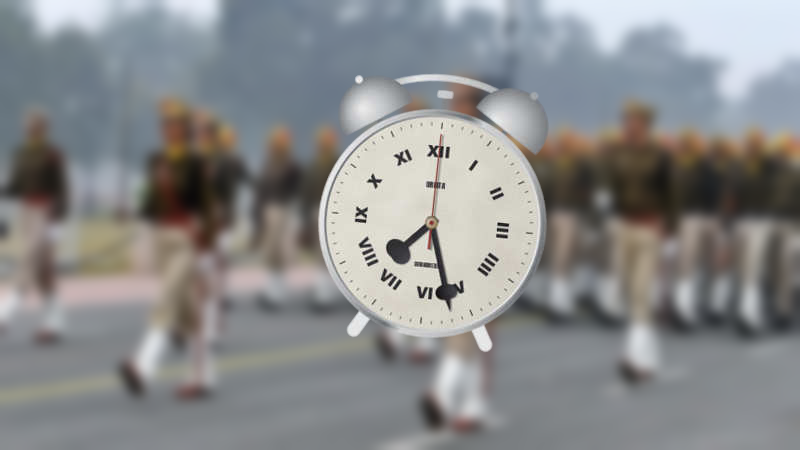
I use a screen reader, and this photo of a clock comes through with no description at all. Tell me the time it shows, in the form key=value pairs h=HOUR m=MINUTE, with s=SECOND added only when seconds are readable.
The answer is h=7 m=27 s=0
